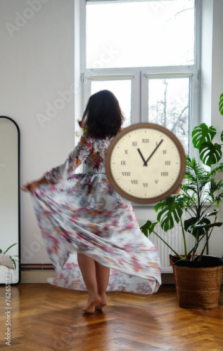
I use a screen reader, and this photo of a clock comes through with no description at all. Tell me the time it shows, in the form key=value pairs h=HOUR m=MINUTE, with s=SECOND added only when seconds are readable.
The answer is h=11 m=6
